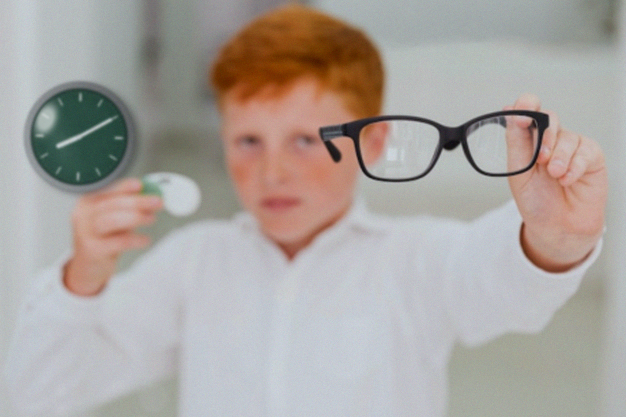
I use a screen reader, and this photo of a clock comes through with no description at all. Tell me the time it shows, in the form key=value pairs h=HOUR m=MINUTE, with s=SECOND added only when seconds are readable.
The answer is h=8 m=10
